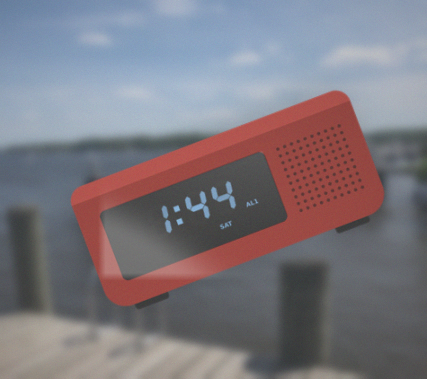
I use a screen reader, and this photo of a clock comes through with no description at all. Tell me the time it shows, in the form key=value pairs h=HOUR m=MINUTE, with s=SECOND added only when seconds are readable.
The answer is h=1 m=44
